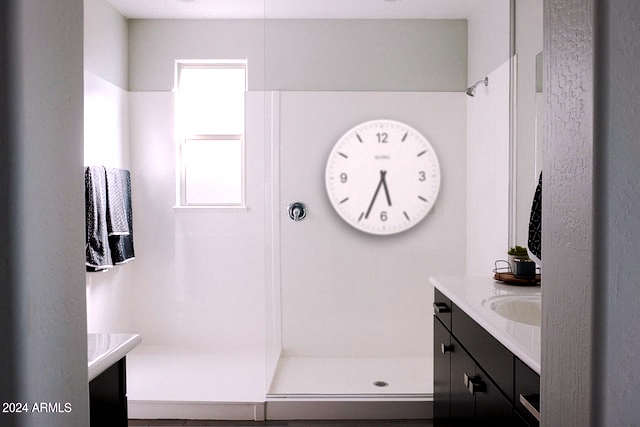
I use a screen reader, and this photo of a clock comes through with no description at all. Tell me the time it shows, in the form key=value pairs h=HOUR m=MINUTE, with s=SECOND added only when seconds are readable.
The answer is h=5 m=34
